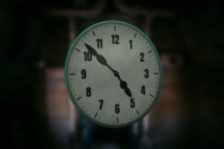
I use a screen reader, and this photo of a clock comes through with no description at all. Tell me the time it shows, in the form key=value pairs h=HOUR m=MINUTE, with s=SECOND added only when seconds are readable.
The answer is h=4 m=52
